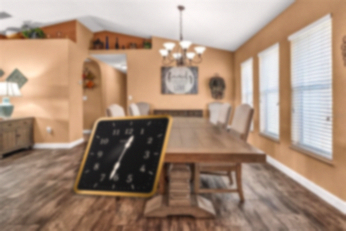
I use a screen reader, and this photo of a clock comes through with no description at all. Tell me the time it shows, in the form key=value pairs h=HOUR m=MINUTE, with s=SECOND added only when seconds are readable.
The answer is h=12 m=32
